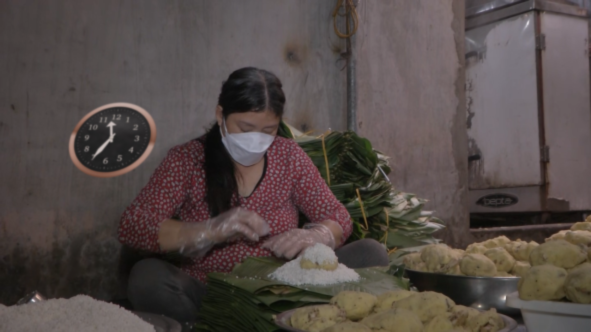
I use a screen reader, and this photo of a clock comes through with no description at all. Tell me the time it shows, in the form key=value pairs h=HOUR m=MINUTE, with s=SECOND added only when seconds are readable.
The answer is h=11 m=35
